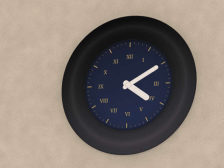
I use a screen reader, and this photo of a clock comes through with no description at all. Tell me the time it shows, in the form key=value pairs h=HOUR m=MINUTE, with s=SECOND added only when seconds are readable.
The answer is h=4 m=10
